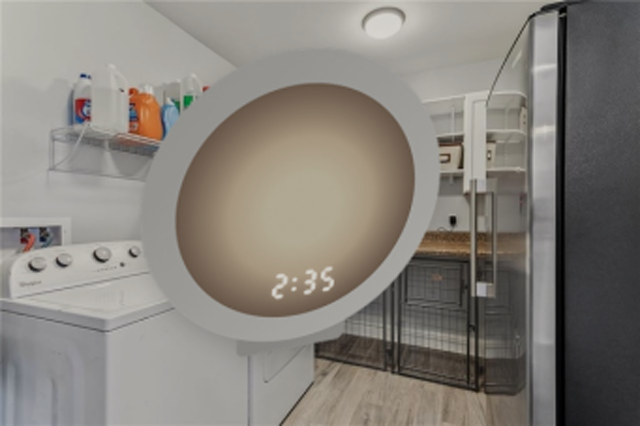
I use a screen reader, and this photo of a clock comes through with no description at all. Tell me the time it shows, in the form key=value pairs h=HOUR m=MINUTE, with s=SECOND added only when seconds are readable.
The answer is h=2 m=35
